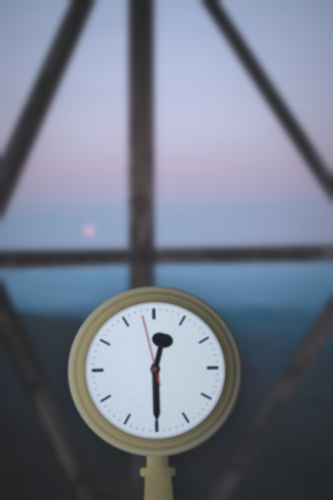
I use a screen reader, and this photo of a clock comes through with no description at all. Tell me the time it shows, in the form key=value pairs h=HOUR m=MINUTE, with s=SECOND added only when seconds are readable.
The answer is h=12 m=29 s=58
